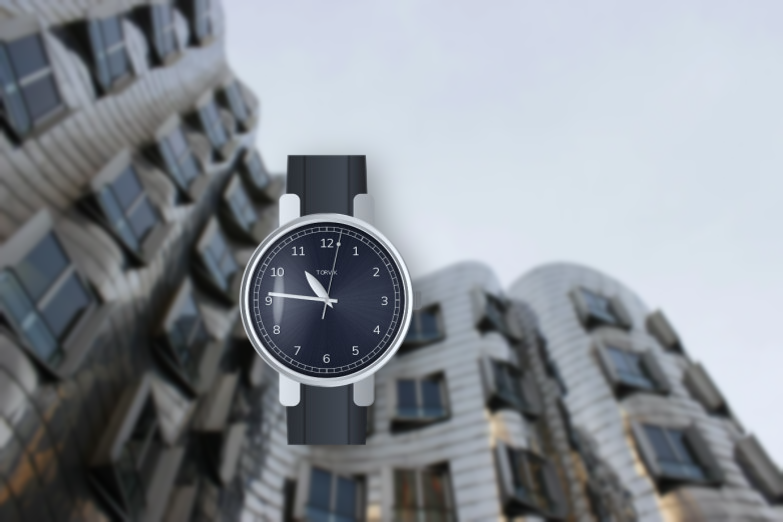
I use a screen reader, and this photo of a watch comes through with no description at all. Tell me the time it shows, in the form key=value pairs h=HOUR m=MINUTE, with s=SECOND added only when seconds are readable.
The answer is h=10 m=46 s=2
